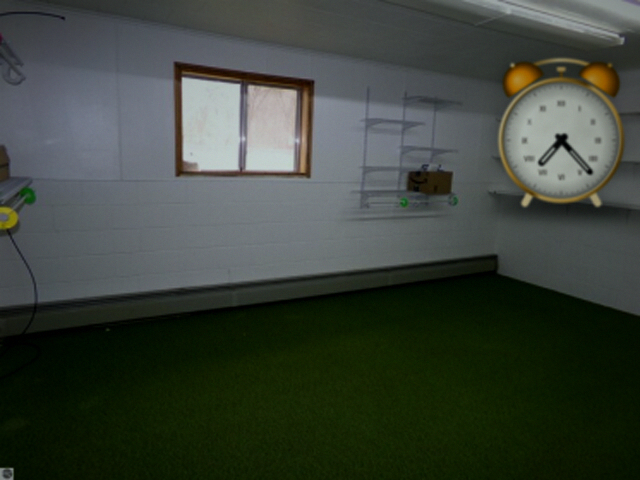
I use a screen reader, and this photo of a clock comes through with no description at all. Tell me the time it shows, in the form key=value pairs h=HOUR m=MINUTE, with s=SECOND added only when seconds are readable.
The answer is h=7 m=23
